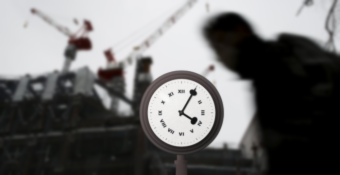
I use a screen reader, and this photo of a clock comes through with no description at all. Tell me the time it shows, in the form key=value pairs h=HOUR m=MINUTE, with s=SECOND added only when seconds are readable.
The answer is h=4 m=5
